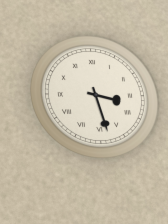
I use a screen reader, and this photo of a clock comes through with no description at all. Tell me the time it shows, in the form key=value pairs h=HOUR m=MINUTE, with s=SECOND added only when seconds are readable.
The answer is h=3 m=28
